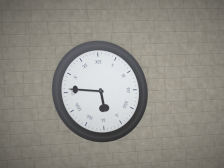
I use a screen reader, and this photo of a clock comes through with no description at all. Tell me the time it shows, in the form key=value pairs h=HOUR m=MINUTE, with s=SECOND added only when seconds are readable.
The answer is h=5 m=46
